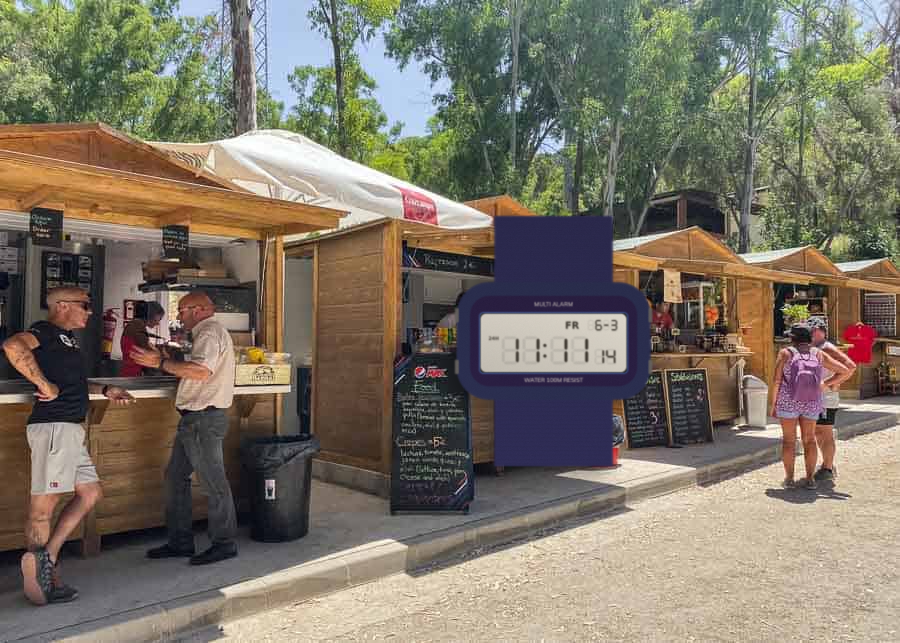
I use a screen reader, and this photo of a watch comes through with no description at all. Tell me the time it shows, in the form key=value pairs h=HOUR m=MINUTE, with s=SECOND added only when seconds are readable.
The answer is h=11 m=11 s=14
